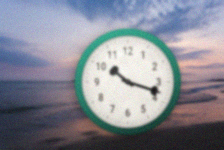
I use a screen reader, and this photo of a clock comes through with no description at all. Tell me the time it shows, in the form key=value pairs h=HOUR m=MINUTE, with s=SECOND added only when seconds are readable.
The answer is h=10 m=18
